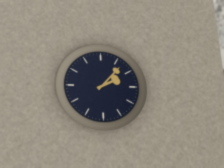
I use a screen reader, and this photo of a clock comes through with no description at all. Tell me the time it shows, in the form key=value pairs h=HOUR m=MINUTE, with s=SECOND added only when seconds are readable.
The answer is h=2 m=7
